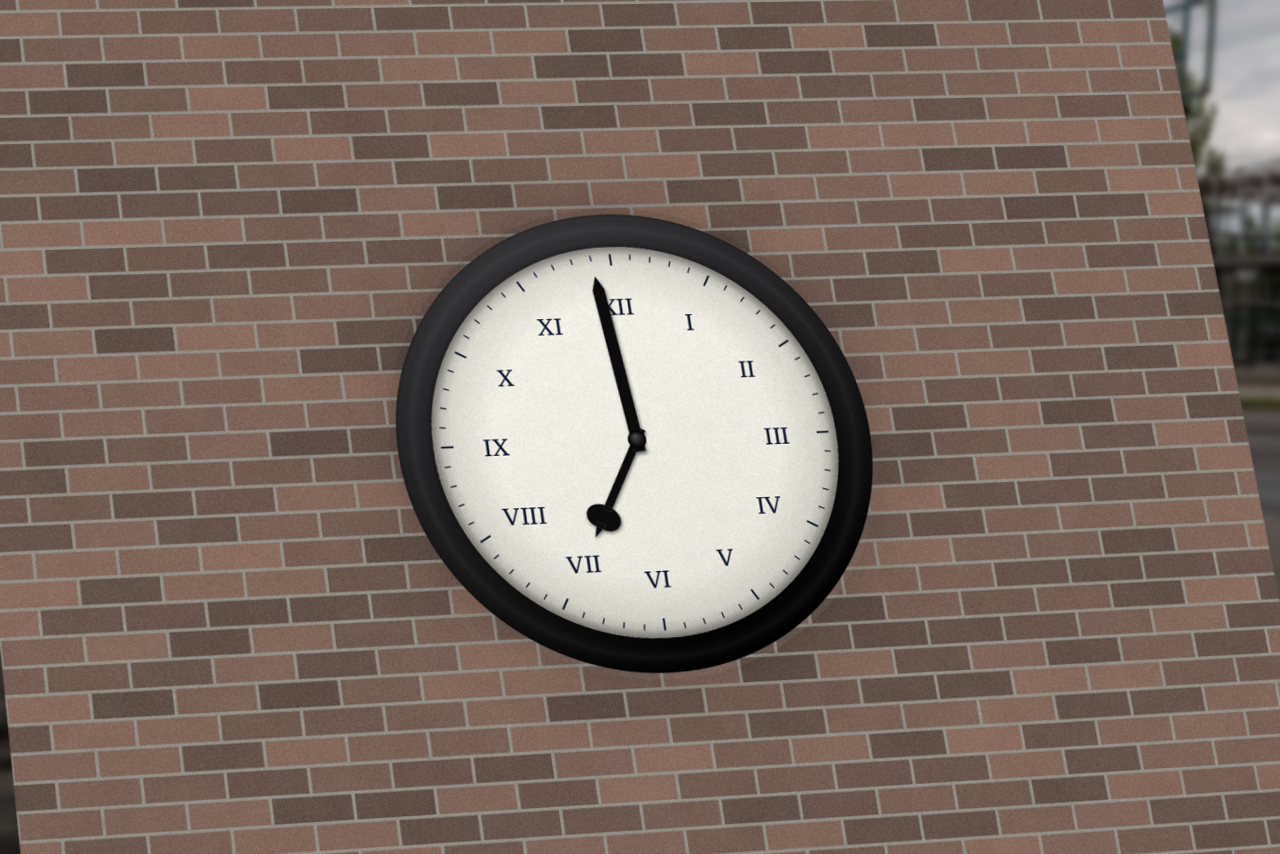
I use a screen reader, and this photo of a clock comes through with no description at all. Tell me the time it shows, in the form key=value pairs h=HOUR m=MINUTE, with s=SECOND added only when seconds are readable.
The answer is h=6 m=59
